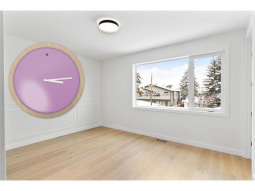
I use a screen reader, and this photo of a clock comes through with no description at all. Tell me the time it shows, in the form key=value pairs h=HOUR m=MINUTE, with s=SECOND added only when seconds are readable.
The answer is h=3 m=14
